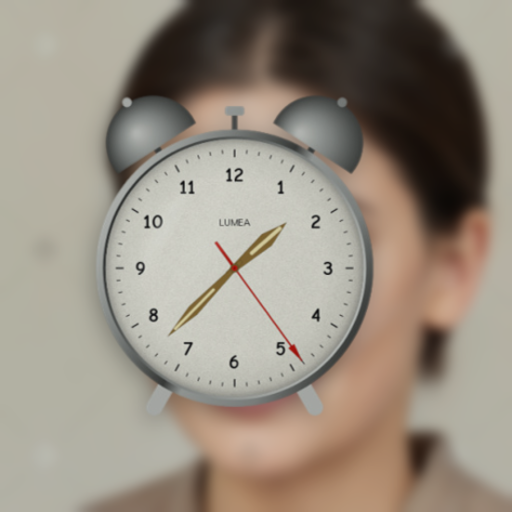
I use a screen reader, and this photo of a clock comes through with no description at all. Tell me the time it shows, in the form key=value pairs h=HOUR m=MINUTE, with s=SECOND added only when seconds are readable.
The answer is h=1 m=37 s=24
